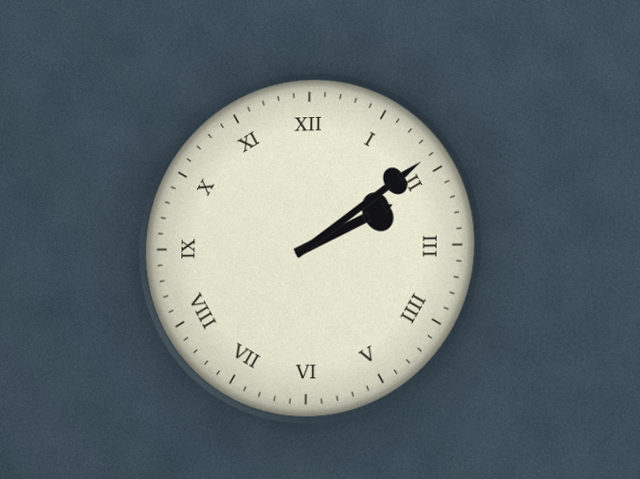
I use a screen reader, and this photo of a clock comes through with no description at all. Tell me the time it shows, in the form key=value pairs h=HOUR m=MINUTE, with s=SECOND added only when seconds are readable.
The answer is h=2 m=9
